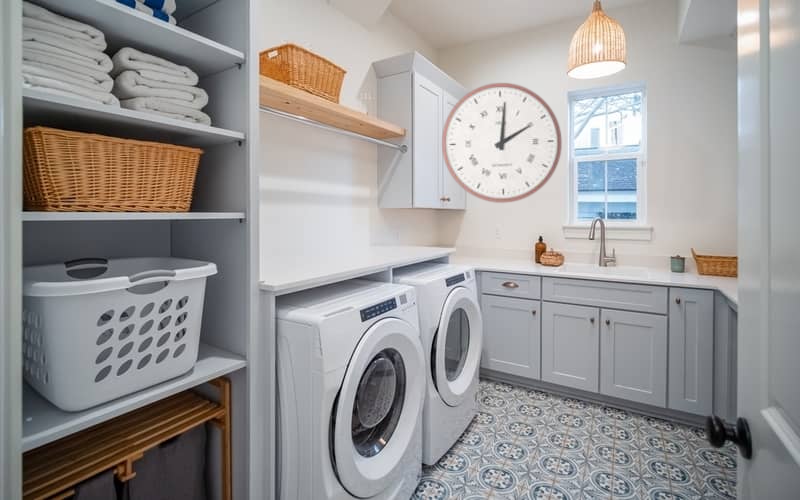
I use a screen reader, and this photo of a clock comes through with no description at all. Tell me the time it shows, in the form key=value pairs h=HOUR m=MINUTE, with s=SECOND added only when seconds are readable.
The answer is h=2 m=1
